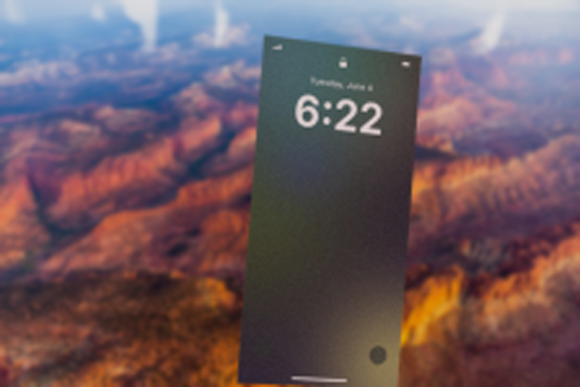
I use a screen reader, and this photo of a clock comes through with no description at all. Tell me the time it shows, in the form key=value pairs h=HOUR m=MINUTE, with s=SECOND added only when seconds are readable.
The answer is h=6 m=22
